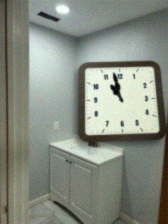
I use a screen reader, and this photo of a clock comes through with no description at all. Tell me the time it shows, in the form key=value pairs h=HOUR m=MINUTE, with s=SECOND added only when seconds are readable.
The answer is h=10 m=58
